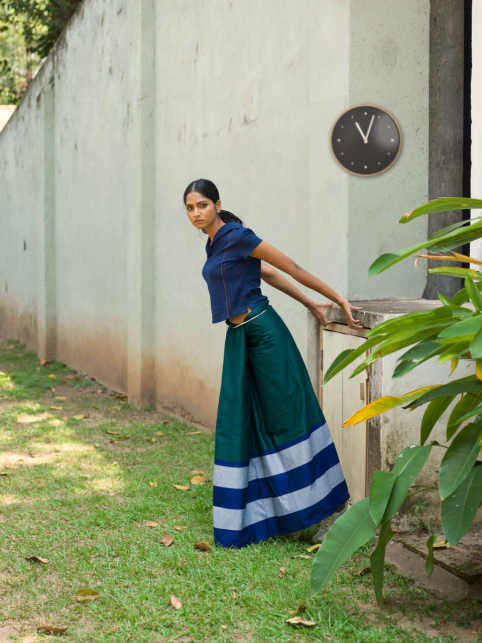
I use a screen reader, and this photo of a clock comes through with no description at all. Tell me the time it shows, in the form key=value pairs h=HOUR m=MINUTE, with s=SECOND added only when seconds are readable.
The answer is h=11 m=3
